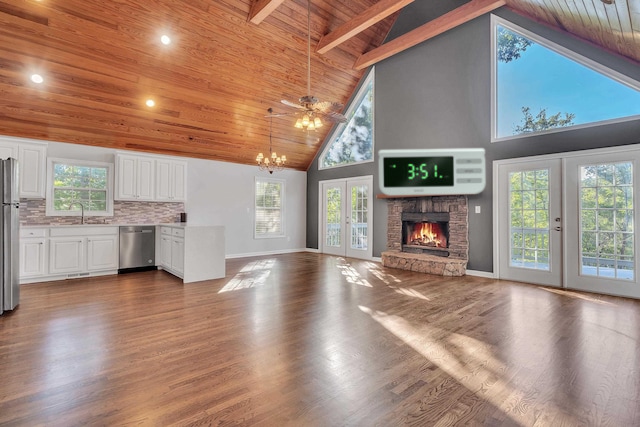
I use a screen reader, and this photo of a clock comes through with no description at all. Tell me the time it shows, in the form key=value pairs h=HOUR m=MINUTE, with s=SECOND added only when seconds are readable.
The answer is h=3 m=51
